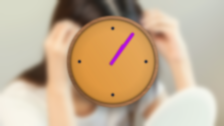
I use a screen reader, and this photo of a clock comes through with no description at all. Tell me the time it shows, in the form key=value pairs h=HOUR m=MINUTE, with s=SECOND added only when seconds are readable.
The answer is h=1 m=6
